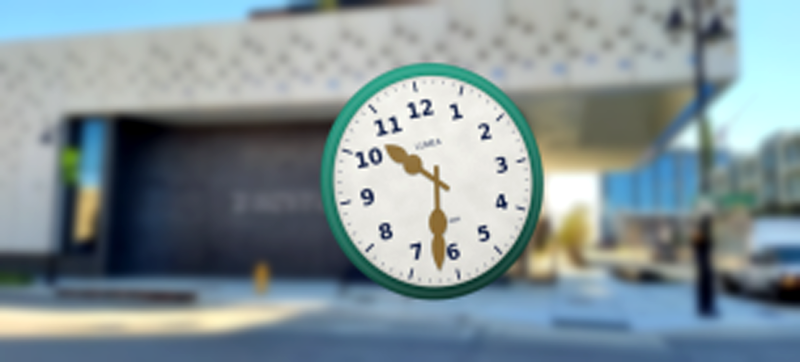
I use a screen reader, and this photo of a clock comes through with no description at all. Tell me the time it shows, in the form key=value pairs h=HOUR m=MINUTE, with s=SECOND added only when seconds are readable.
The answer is h=10 m=32
